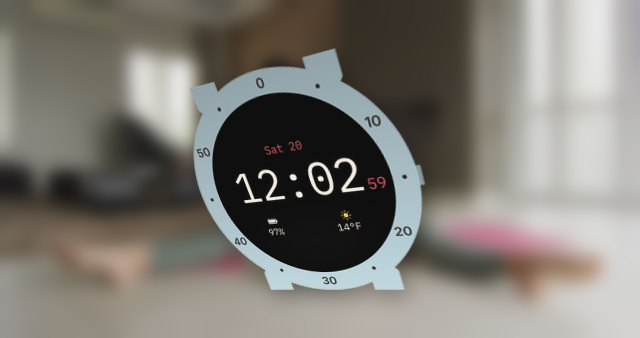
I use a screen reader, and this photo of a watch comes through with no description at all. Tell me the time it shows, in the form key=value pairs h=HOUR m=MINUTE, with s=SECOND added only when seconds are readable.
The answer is h=12 m=2 s=59
